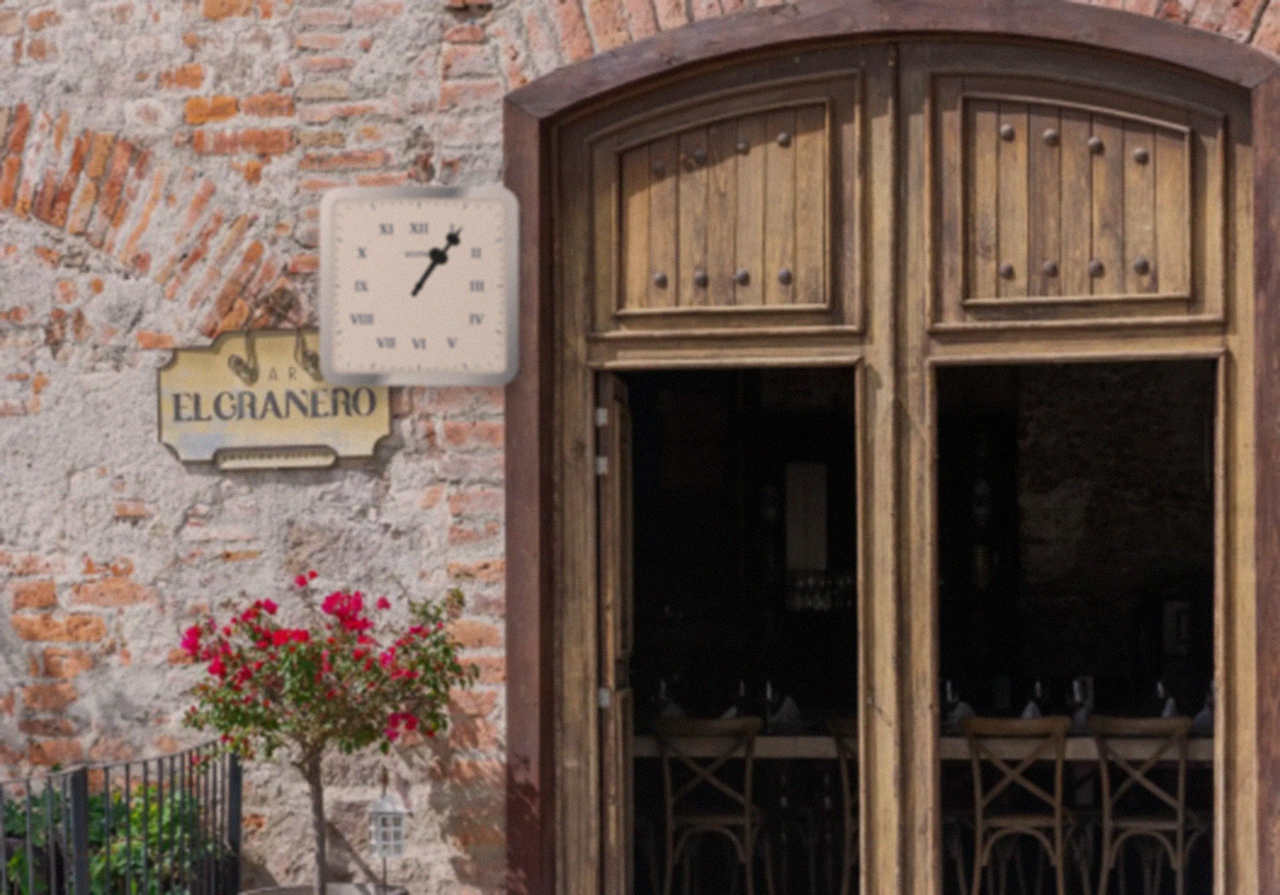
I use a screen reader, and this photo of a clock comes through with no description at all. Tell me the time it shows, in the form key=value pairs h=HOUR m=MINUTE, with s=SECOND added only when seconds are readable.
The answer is h=1 m=6
